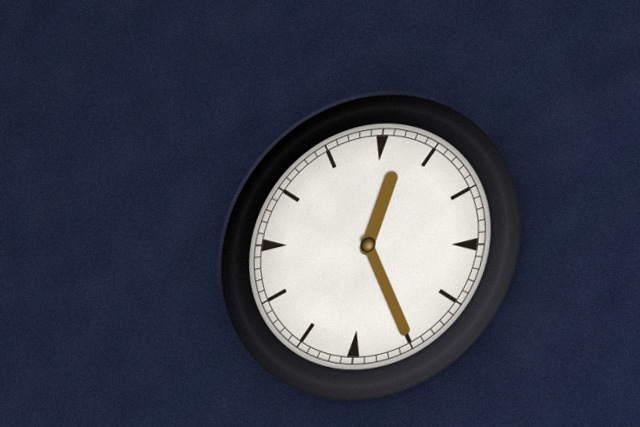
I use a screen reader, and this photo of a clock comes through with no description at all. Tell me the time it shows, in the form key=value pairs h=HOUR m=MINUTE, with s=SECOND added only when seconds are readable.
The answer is h=12 m=25
